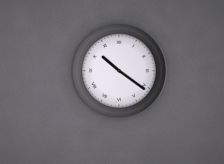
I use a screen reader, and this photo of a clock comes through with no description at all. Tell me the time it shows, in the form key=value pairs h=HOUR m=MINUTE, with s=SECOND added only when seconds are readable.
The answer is h=10 m=21
